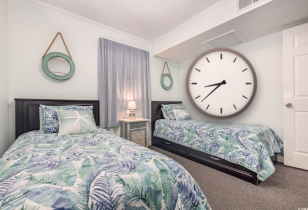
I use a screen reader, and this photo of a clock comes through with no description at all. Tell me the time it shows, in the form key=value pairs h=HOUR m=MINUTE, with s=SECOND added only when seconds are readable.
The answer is h=8 m=38
